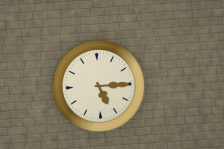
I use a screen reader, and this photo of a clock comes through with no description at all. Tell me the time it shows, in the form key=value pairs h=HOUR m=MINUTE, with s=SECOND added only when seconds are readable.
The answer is h=5 m=15
